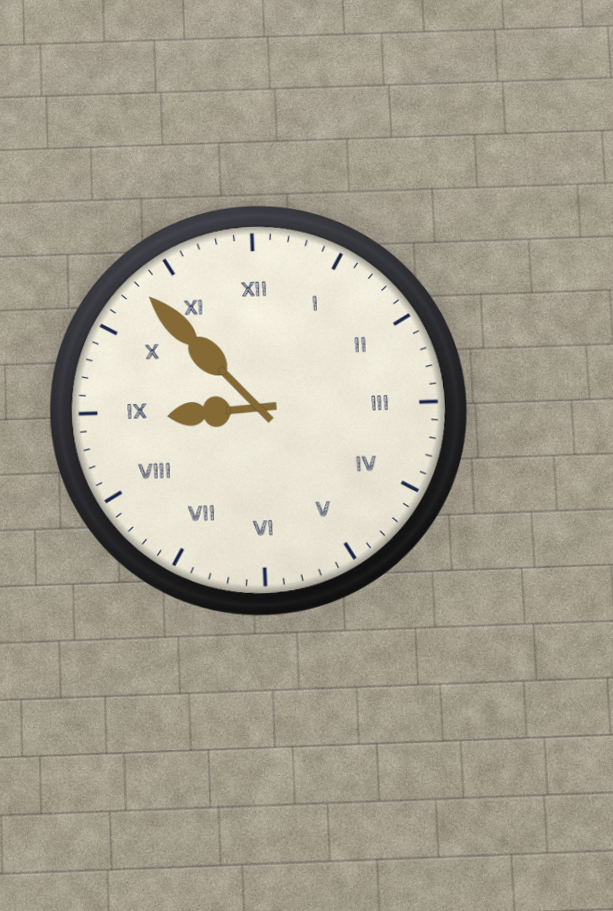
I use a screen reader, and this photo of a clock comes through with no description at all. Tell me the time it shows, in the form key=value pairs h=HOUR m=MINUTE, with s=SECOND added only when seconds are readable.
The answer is h=8 m=53
